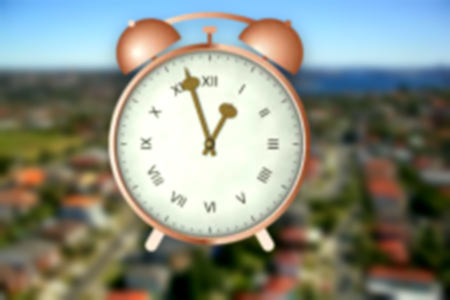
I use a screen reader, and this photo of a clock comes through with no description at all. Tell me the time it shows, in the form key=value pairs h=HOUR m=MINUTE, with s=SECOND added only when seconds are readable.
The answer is h=12 m=57
